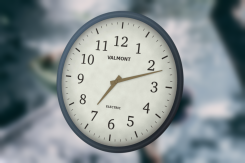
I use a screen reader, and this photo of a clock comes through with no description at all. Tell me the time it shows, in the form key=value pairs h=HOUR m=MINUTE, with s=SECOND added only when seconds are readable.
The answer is h=7 m=12
